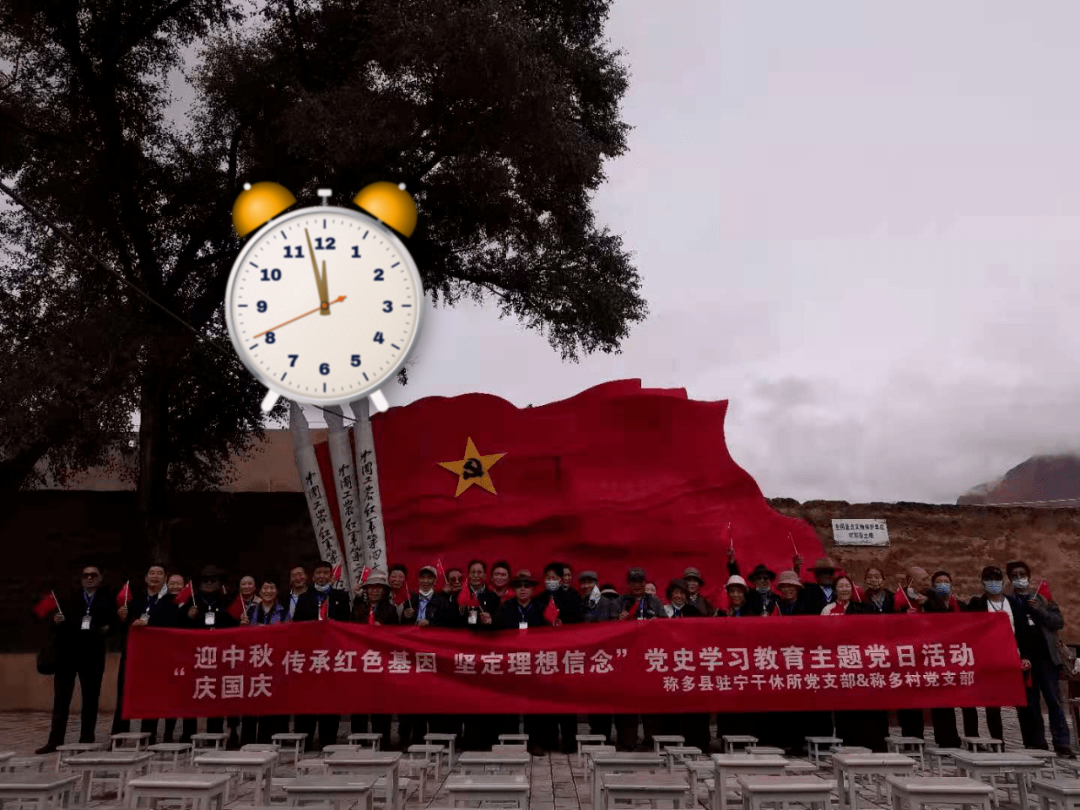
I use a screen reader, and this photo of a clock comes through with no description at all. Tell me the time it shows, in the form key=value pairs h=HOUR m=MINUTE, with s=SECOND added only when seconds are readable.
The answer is h=11 m=57 s=41
